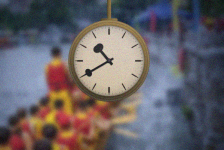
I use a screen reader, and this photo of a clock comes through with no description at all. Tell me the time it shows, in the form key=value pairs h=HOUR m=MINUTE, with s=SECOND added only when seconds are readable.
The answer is h=10 m=40
